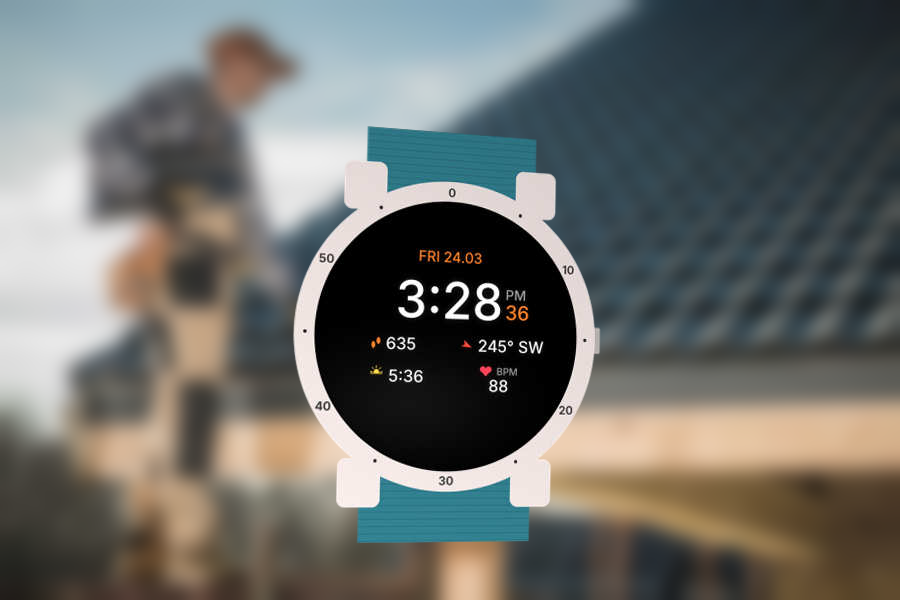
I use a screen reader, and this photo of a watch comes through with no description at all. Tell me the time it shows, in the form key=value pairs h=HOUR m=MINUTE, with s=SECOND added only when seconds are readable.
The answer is h=3 m=28 s=36
